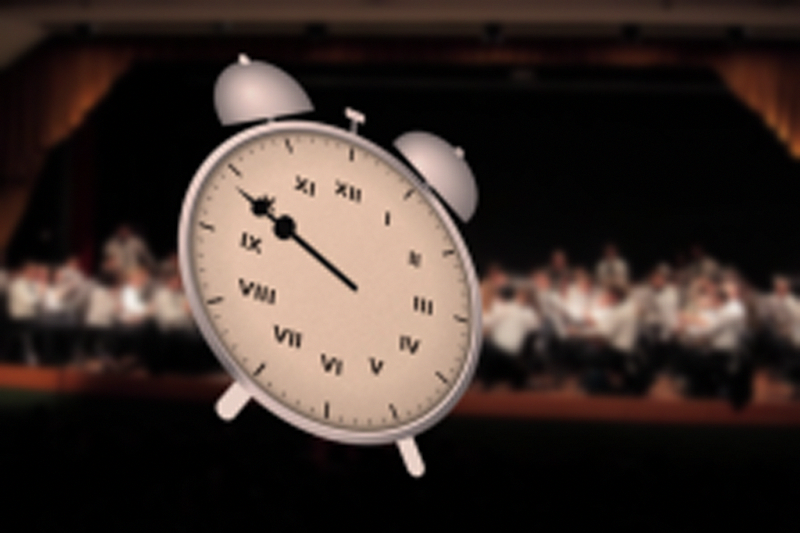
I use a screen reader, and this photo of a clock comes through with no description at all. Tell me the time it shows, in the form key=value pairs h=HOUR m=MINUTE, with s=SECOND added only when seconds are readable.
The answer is h=9 m=49
